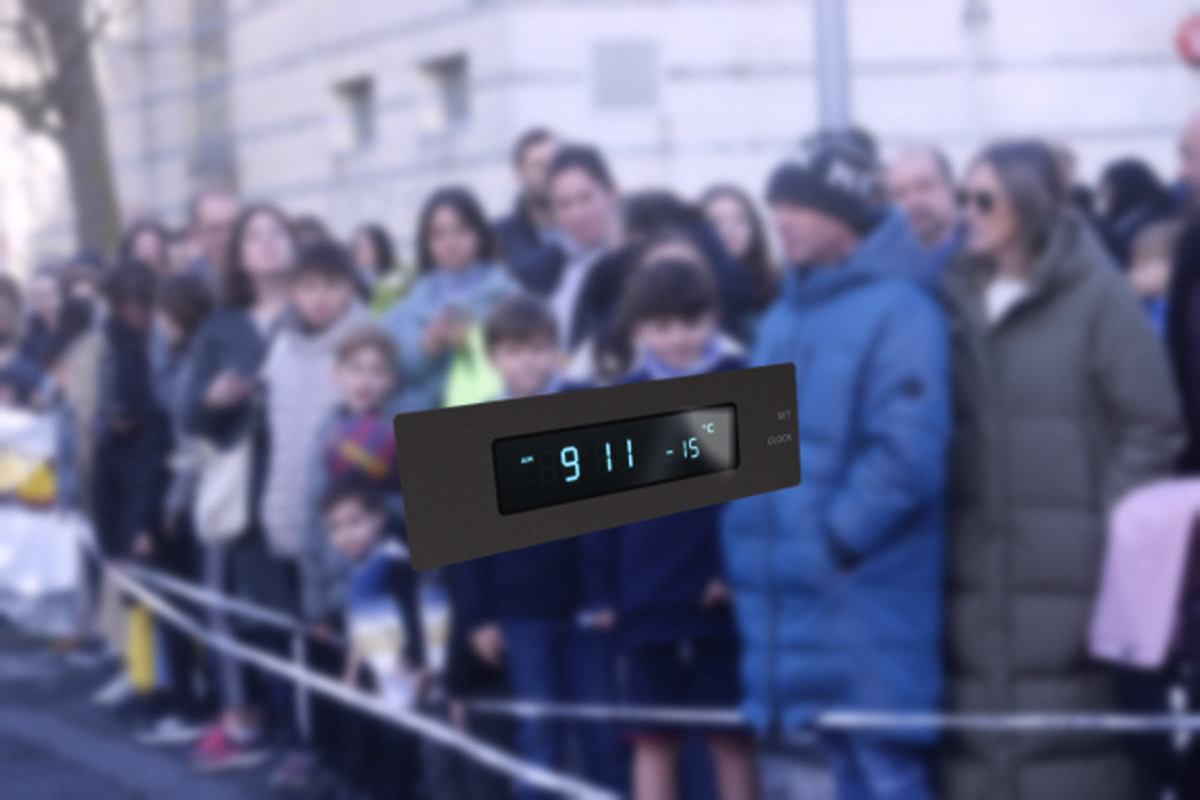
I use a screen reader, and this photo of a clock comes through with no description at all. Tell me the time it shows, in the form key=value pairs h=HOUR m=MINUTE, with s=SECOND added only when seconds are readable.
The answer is h=9 m=11
